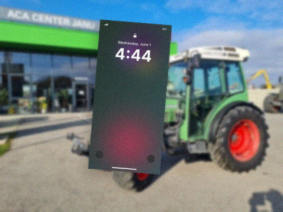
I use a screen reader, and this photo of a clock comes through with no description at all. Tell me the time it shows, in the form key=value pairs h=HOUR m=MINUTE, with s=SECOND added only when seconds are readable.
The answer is h=4 m=44
